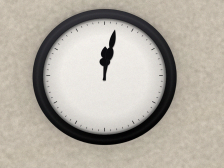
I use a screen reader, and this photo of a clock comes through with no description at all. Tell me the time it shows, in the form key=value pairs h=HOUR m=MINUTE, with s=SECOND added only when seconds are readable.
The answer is h=12 m=2
